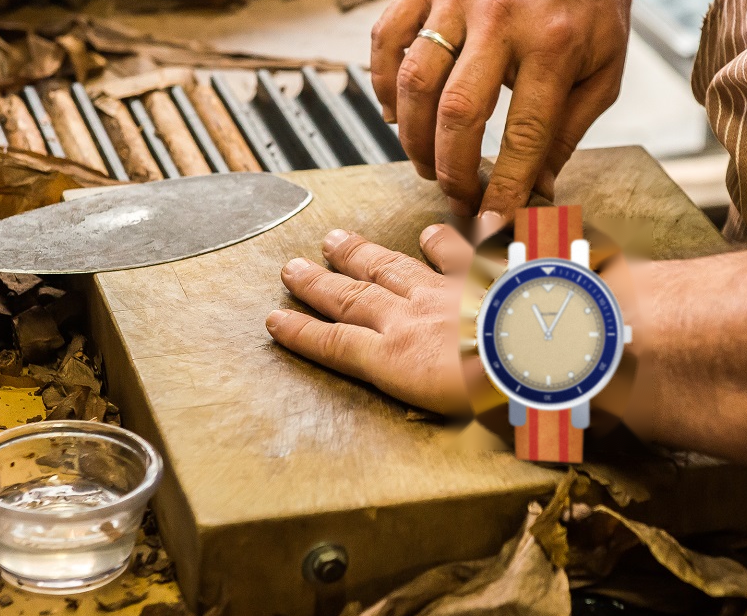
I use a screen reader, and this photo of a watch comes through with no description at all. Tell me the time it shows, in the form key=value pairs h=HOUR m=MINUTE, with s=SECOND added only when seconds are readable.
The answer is h=11 m=5
